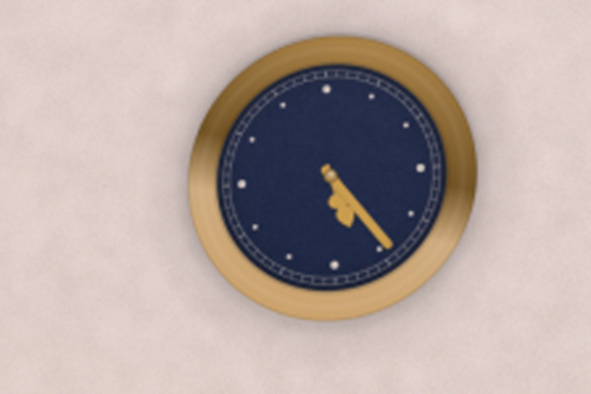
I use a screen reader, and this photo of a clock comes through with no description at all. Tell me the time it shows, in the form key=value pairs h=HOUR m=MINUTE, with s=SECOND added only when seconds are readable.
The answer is h=5 m=24
